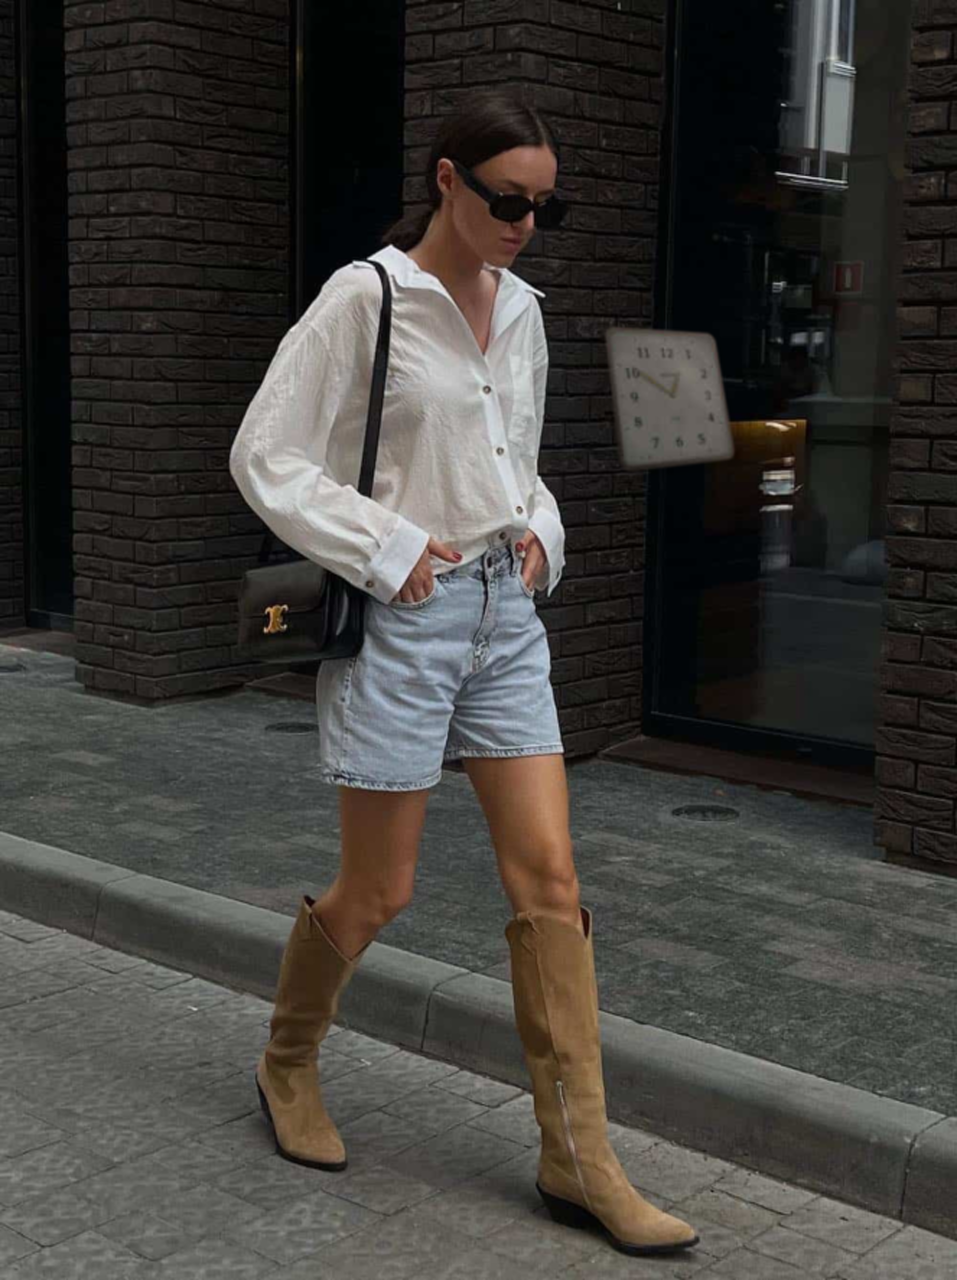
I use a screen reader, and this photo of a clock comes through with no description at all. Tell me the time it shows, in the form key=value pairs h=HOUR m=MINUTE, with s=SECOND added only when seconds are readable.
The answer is h=12 m=51
